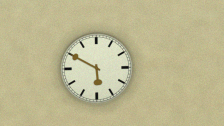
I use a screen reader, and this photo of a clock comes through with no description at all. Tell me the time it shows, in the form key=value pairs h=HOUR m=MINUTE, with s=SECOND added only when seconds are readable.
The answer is h=5 m=50
